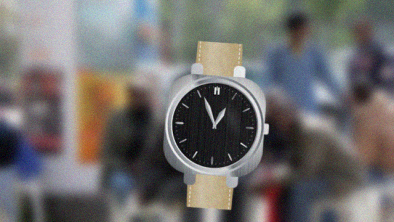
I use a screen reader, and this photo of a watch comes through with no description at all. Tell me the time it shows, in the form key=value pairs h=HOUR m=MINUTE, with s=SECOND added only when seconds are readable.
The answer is h=12 m=56
